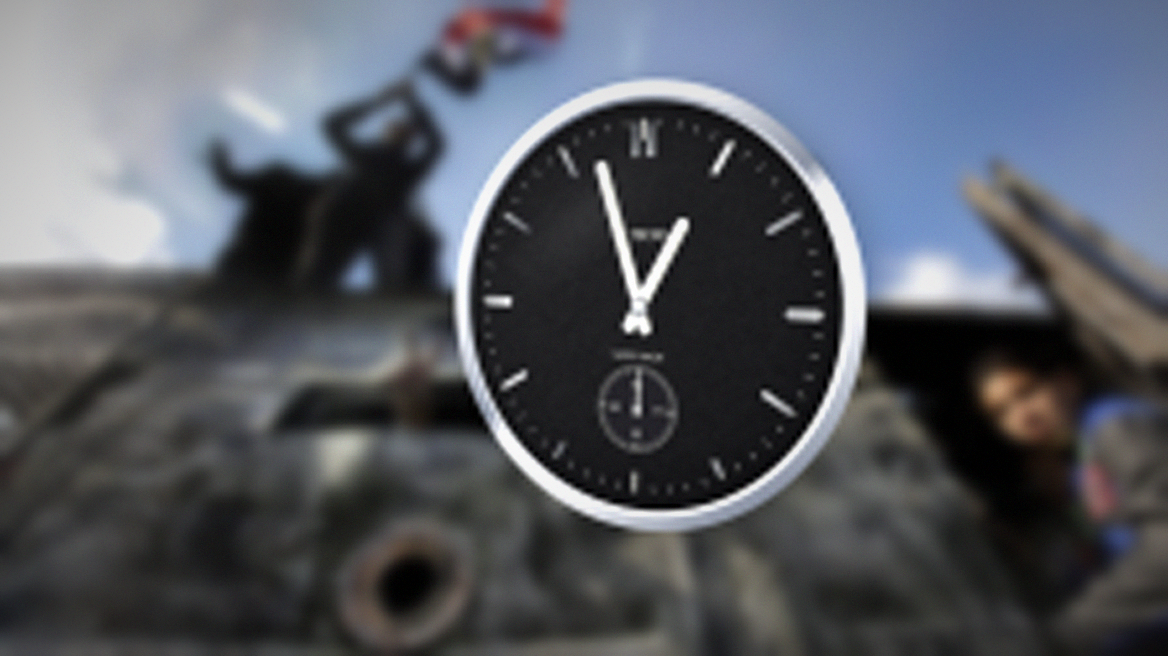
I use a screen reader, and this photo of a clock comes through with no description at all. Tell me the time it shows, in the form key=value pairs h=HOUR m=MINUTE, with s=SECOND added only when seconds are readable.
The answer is h=12 m=57
